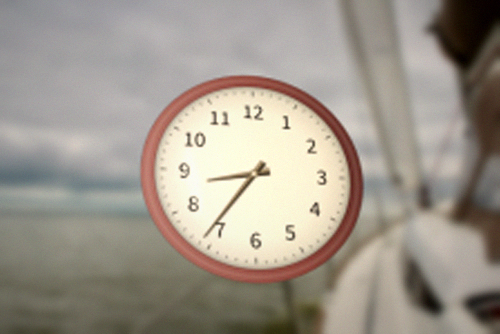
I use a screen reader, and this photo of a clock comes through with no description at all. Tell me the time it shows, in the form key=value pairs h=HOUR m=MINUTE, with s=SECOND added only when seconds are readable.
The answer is h=8 m=36
